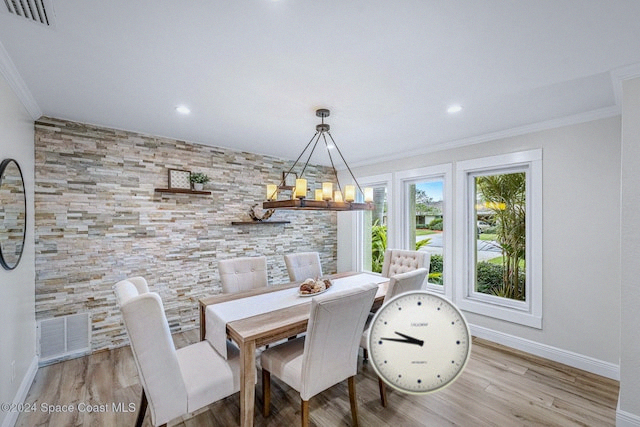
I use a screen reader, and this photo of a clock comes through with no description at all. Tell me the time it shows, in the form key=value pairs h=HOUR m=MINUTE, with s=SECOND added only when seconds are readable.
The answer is h=9 m=46
